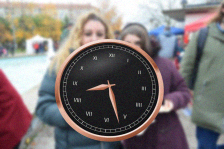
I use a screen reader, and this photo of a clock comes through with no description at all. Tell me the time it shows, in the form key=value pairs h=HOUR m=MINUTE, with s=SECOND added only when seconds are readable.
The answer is h=8 m=27
